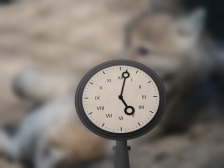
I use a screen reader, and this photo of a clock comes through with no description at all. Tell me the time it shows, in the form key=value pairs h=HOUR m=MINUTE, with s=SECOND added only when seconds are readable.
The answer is h=5 m=2
